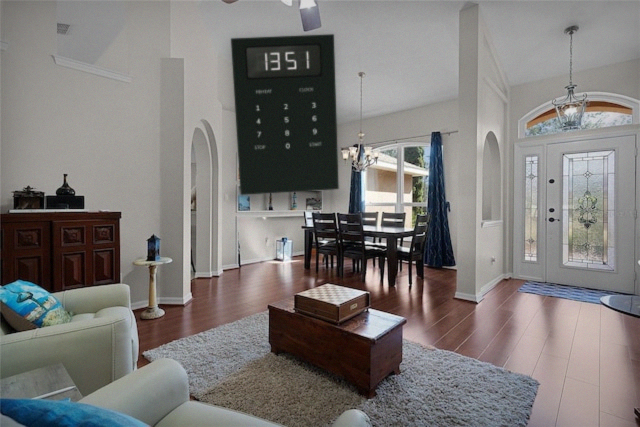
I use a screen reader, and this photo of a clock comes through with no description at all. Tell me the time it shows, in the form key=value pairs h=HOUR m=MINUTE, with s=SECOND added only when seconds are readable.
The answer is h=13 m=51
